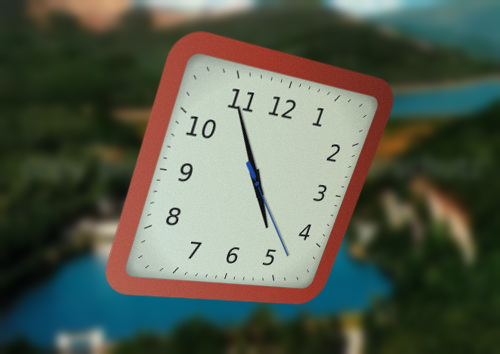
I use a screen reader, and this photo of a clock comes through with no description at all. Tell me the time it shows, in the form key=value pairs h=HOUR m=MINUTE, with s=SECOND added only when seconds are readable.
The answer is h=4 m=54 s=23
